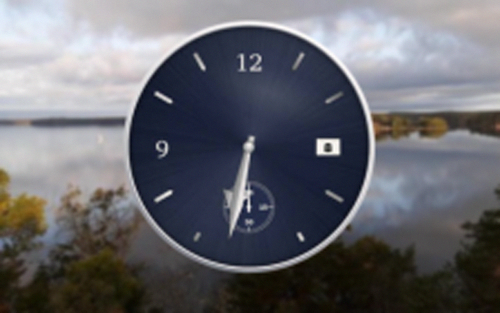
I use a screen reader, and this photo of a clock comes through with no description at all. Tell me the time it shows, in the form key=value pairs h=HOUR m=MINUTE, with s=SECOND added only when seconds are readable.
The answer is h=6 m=32
